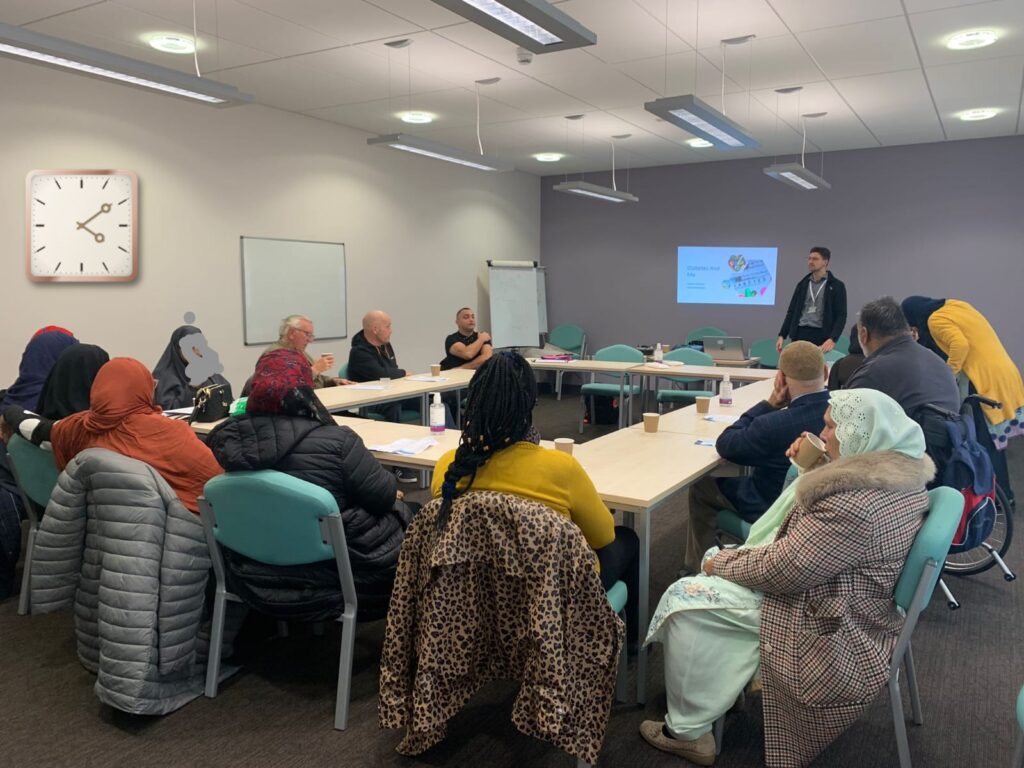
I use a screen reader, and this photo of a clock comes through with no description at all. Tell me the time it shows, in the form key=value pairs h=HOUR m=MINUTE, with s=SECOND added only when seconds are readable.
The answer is h=4 m=9
